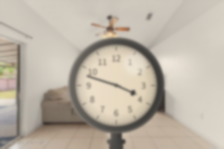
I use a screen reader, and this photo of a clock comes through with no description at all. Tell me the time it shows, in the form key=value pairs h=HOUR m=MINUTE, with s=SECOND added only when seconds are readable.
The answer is h=3 m=48
